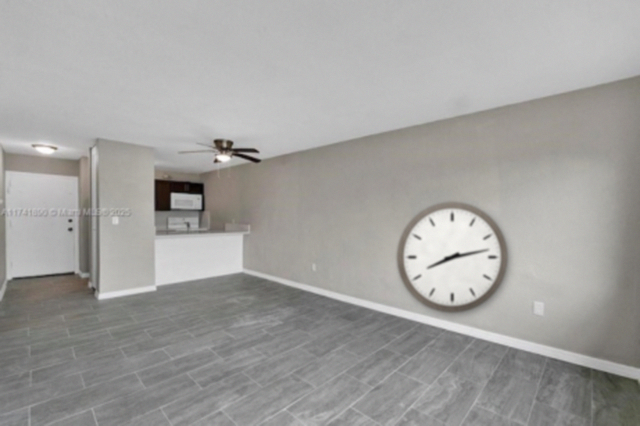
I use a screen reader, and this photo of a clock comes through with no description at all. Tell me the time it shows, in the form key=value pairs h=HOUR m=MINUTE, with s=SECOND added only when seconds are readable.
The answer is h=8 m=13
